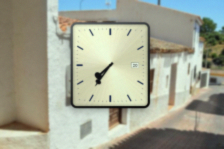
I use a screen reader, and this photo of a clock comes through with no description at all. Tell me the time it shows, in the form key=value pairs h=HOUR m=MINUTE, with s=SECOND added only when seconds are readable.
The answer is h=7 m=36
